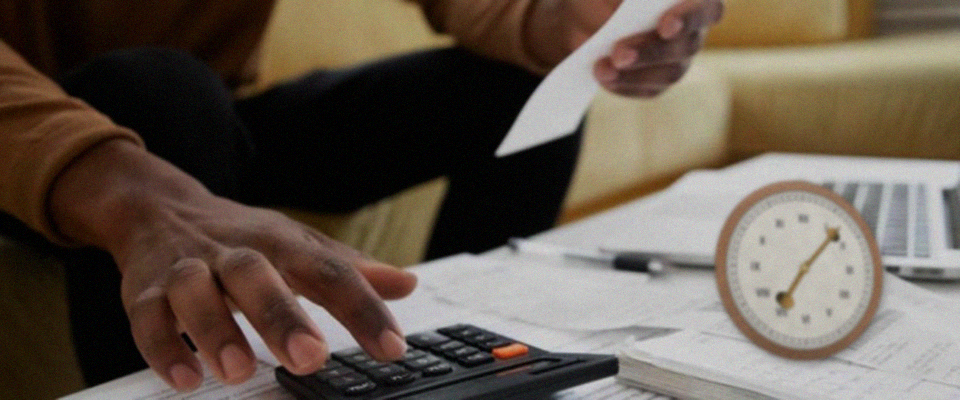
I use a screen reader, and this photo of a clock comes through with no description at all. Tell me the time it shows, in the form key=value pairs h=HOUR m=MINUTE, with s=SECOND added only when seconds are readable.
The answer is h=7 m=7
